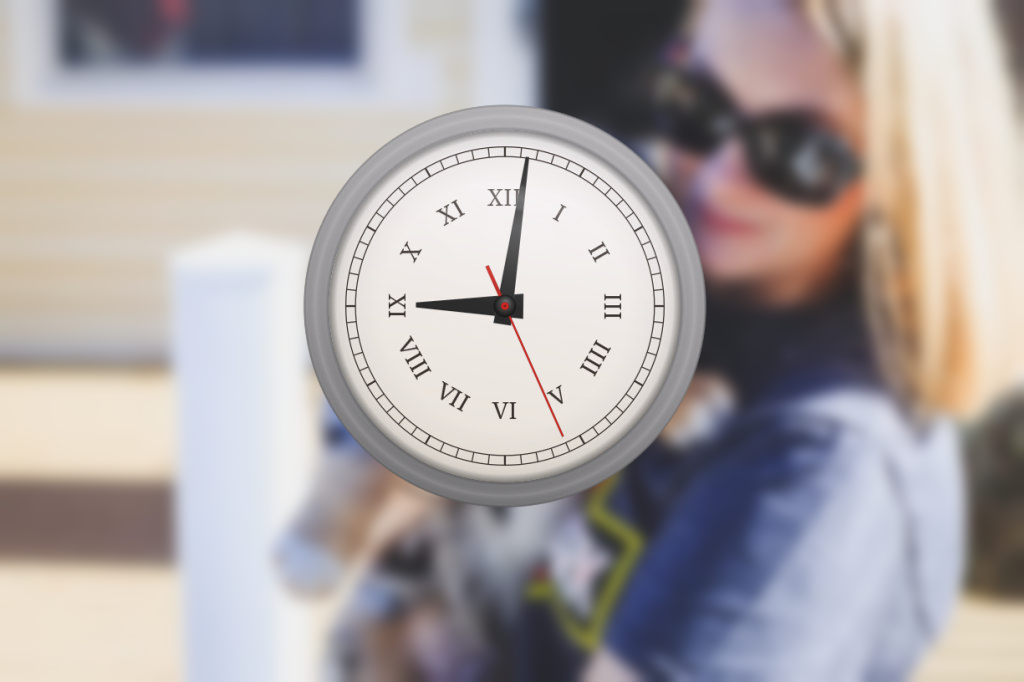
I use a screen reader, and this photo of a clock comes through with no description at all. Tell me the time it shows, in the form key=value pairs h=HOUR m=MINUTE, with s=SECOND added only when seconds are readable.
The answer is h=9 m=1 s=26
